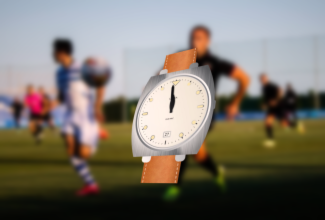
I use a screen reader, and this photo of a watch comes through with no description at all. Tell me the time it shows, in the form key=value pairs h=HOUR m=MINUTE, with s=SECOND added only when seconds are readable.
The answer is h=11 m=59
